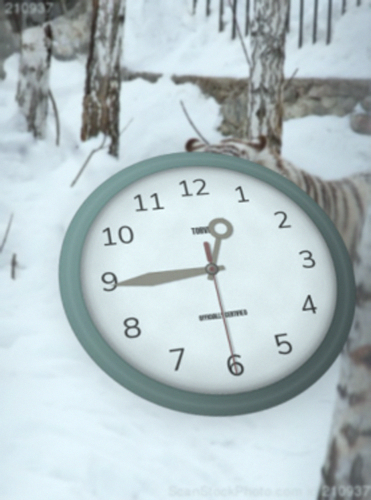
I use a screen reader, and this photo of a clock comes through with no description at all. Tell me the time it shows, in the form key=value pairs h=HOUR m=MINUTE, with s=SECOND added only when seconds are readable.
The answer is h=12 m=44 s=30
